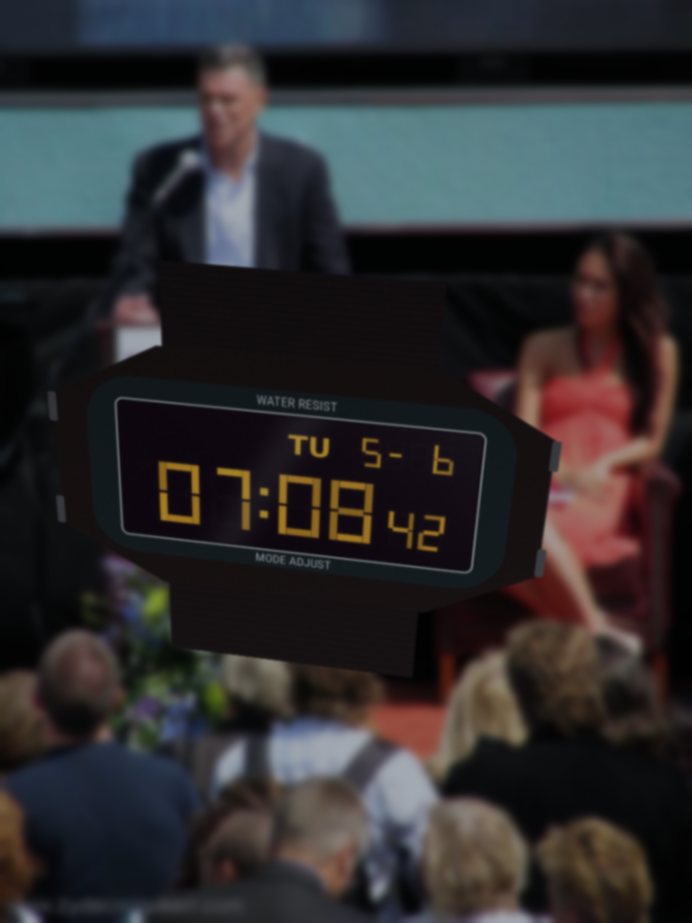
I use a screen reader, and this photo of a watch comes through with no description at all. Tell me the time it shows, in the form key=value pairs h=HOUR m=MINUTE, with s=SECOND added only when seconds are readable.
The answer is h=7 m=8 s=42
